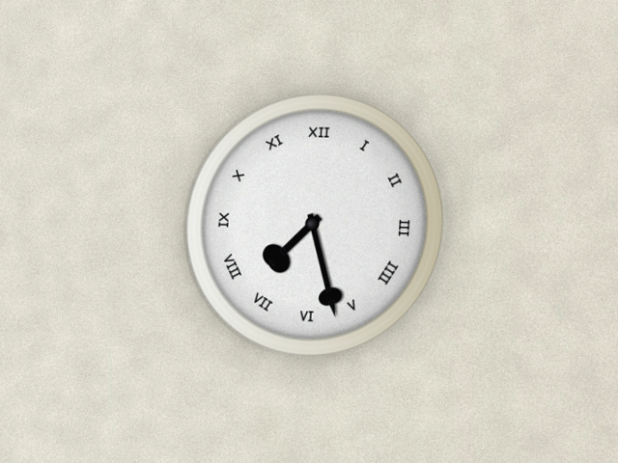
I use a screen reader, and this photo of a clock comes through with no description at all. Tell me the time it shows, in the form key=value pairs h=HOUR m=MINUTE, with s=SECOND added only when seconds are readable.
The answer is h=7 m=27
